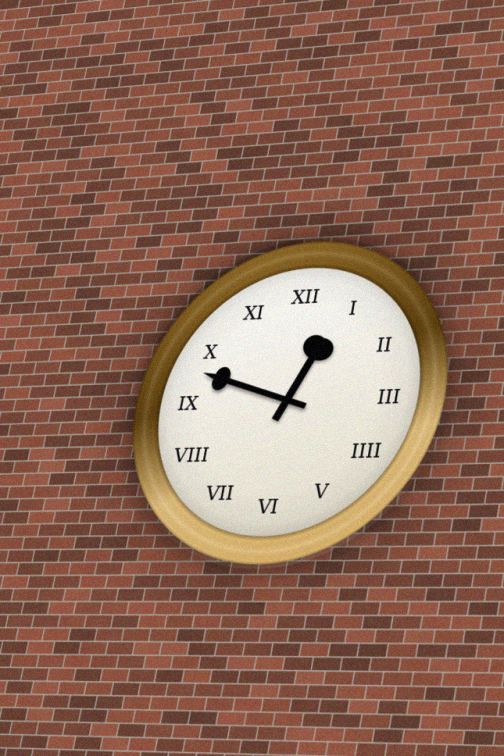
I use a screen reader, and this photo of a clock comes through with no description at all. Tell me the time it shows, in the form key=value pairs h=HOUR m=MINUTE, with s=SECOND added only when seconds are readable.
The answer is h=12 m=48
